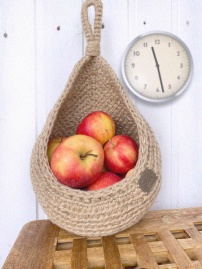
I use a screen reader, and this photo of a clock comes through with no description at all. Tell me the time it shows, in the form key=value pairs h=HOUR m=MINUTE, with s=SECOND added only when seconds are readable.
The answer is h=11 m=28
